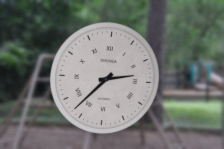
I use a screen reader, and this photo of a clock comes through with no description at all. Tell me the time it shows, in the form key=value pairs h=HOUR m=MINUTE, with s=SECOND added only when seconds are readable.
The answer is h=2 m=37
